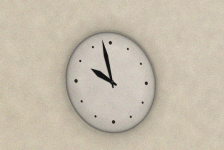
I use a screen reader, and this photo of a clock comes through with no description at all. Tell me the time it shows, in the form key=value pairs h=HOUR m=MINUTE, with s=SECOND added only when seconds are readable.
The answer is h=9 m=58
